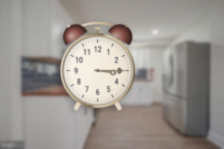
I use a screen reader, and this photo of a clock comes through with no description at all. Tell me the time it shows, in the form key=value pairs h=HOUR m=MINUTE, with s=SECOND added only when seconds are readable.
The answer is h=3 m=15
